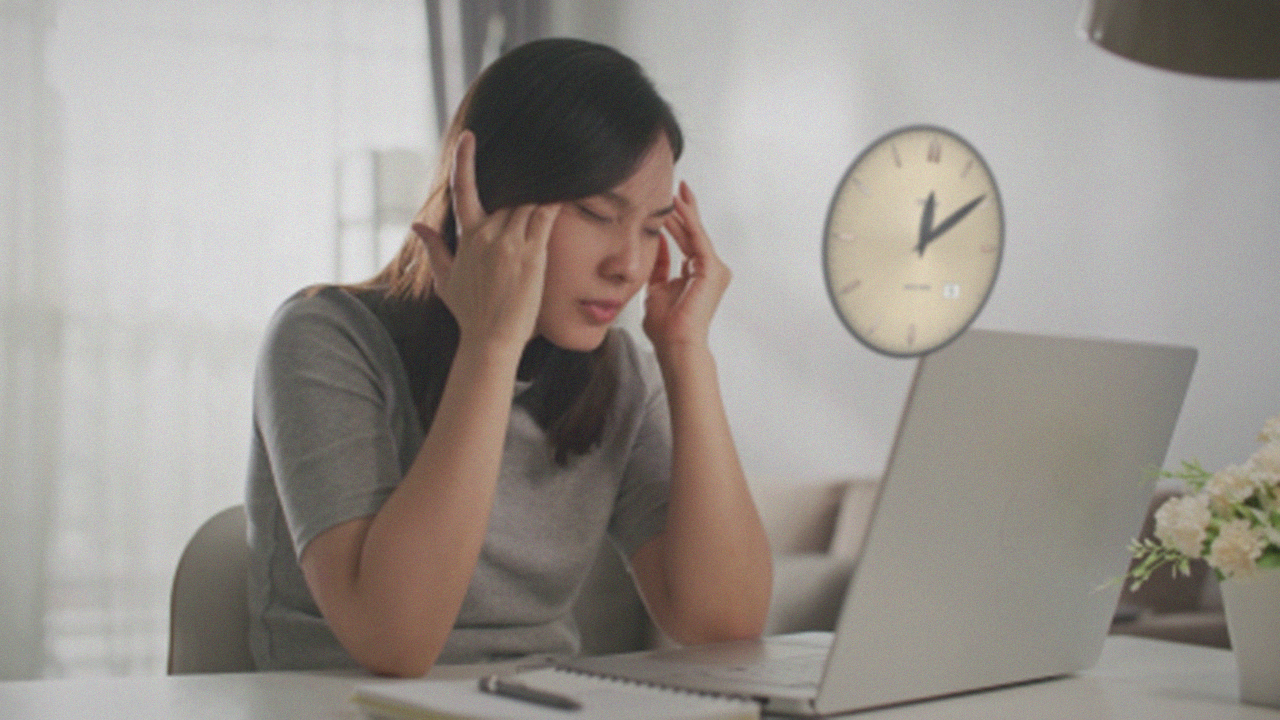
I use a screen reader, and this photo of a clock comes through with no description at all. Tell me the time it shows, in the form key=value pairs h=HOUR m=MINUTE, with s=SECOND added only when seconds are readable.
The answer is h=12 m=9
